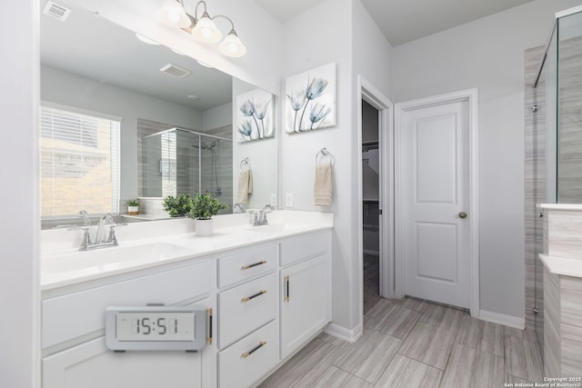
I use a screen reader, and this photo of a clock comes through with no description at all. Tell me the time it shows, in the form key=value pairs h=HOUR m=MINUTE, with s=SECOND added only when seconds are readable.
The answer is h=15 m=51
